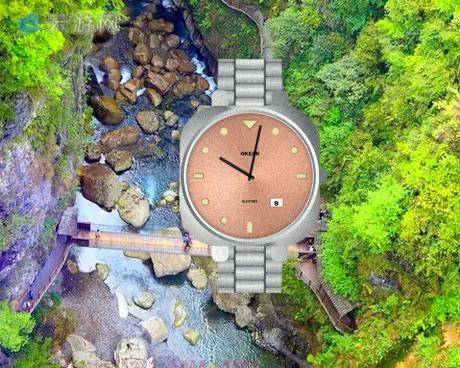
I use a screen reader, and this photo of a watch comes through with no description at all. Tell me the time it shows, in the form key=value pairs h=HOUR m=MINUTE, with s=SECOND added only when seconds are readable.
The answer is h=10 m=2
